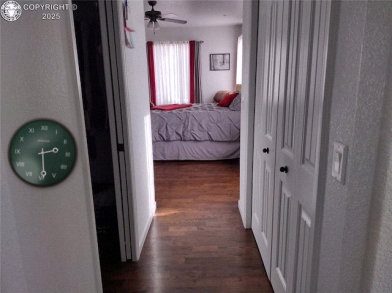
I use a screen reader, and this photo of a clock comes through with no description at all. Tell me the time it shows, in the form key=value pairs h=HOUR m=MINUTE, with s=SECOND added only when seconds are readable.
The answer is h=2 m=29
